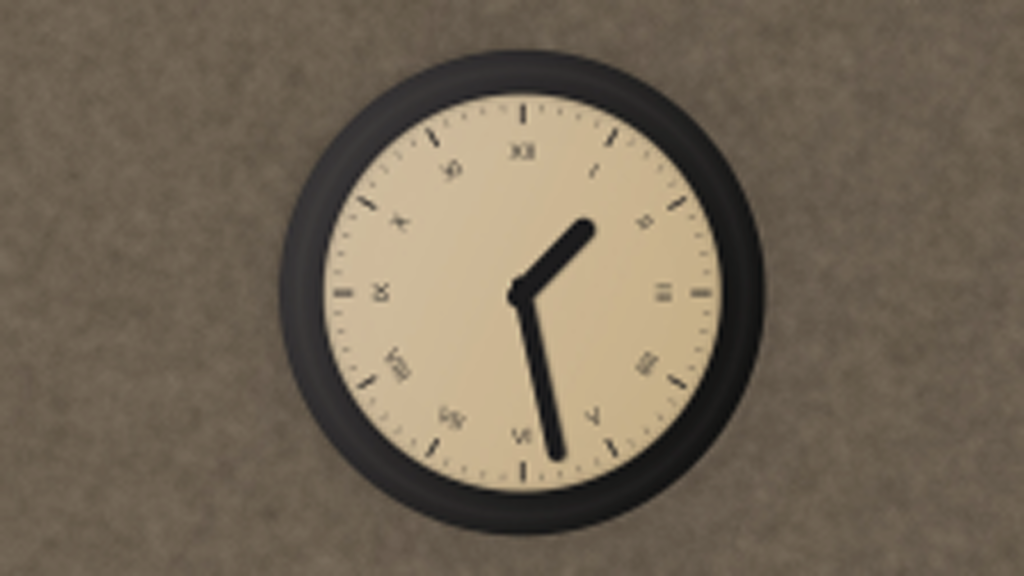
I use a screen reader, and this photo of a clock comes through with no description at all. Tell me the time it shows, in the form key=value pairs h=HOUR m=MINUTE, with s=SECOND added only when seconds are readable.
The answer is h=1 m=28
